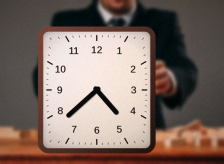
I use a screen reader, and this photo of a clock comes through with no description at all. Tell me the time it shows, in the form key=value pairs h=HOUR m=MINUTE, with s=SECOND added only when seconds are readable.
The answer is h=4 m=38
